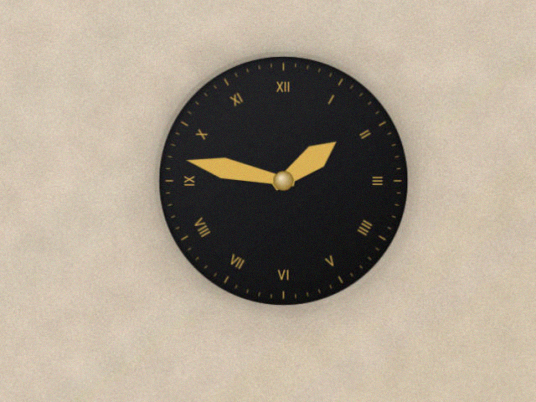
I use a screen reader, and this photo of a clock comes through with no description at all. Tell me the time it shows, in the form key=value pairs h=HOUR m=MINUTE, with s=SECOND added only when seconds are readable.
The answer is h=1 m=47
